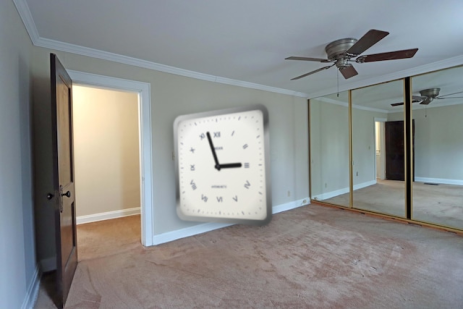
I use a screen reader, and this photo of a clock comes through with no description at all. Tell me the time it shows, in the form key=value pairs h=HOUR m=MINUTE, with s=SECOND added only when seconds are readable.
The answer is h=2 m=57
